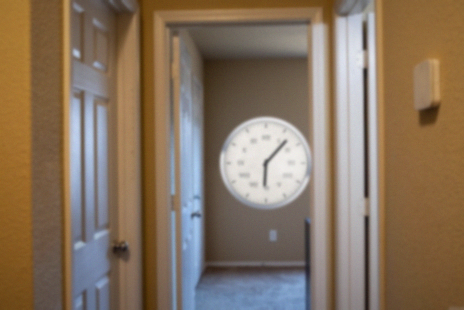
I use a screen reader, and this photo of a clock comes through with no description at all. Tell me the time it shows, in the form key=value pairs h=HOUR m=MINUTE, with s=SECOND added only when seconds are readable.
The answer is h=6 m=7
